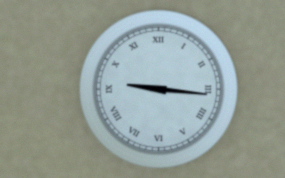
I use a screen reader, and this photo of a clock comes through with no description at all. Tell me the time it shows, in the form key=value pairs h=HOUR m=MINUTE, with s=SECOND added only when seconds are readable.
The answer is h=9 m=16
